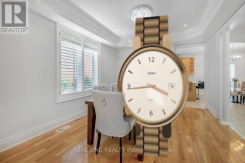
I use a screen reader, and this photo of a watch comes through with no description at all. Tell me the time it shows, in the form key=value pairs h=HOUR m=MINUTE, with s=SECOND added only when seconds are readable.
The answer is h=3 m=44
